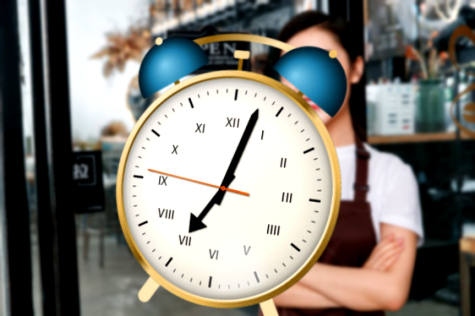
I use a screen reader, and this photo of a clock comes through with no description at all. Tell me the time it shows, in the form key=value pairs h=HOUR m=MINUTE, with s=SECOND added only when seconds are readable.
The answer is h=7 m=2 s=46
